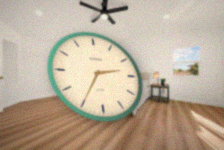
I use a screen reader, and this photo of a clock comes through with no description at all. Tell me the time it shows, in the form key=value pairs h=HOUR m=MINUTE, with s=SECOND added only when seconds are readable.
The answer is h=2 m=35
